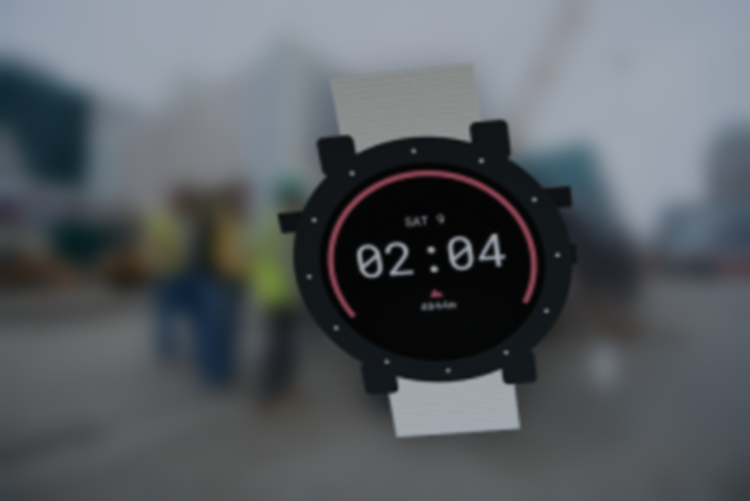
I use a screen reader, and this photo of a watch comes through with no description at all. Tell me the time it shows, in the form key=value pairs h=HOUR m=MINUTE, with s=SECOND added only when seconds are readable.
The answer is h=2 m=4
